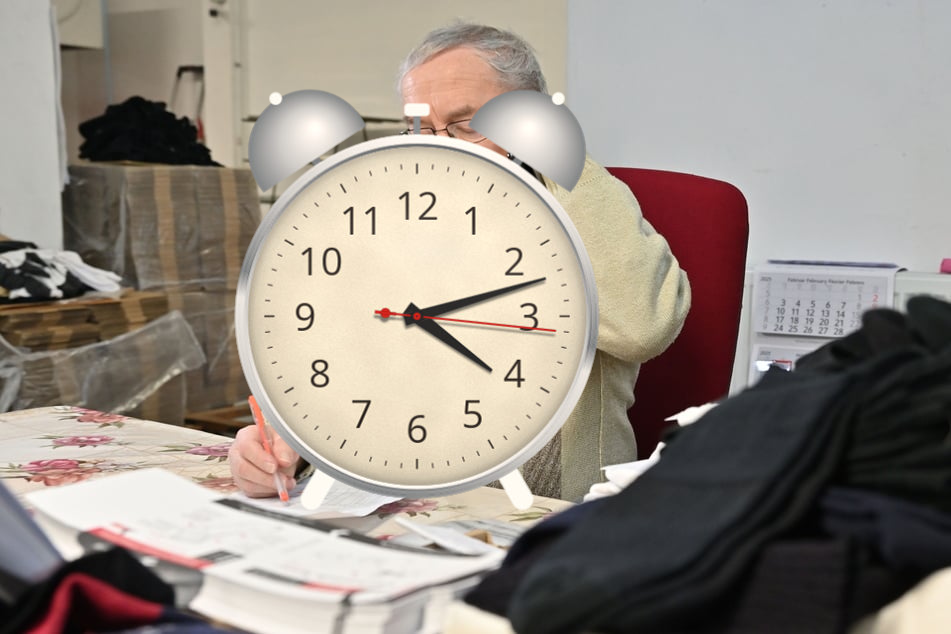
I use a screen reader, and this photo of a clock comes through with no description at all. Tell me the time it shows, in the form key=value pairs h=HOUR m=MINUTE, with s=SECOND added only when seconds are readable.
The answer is h=4 m=12 s=16
